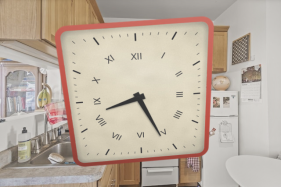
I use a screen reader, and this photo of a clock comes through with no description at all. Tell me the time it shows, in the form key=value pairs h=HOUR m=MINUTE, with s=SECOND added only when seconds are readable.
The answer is h=8 m=26
